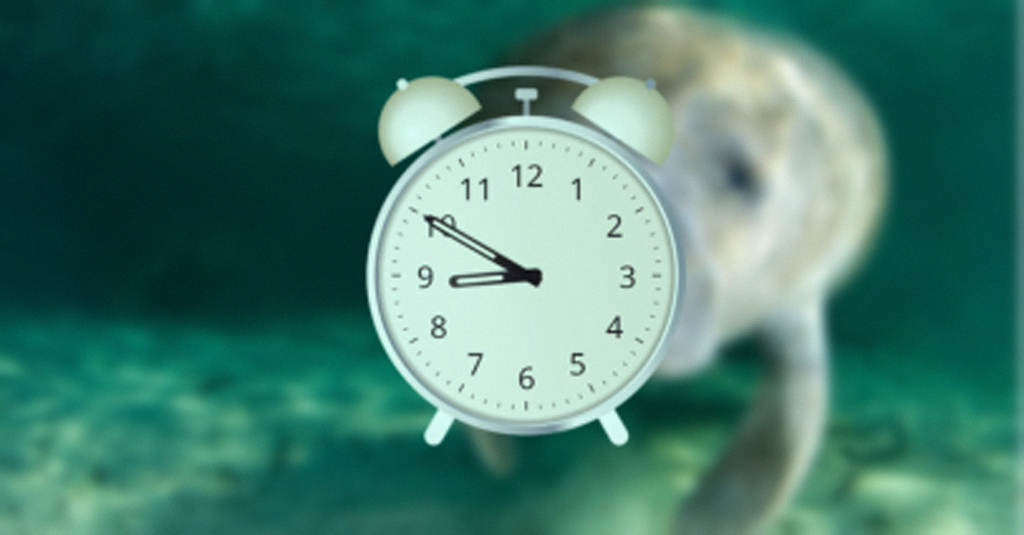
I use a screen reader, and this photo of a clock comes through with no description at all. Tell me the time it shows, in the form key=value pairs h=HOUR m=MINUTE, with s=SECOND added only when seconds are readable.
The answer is h=8 m=50
